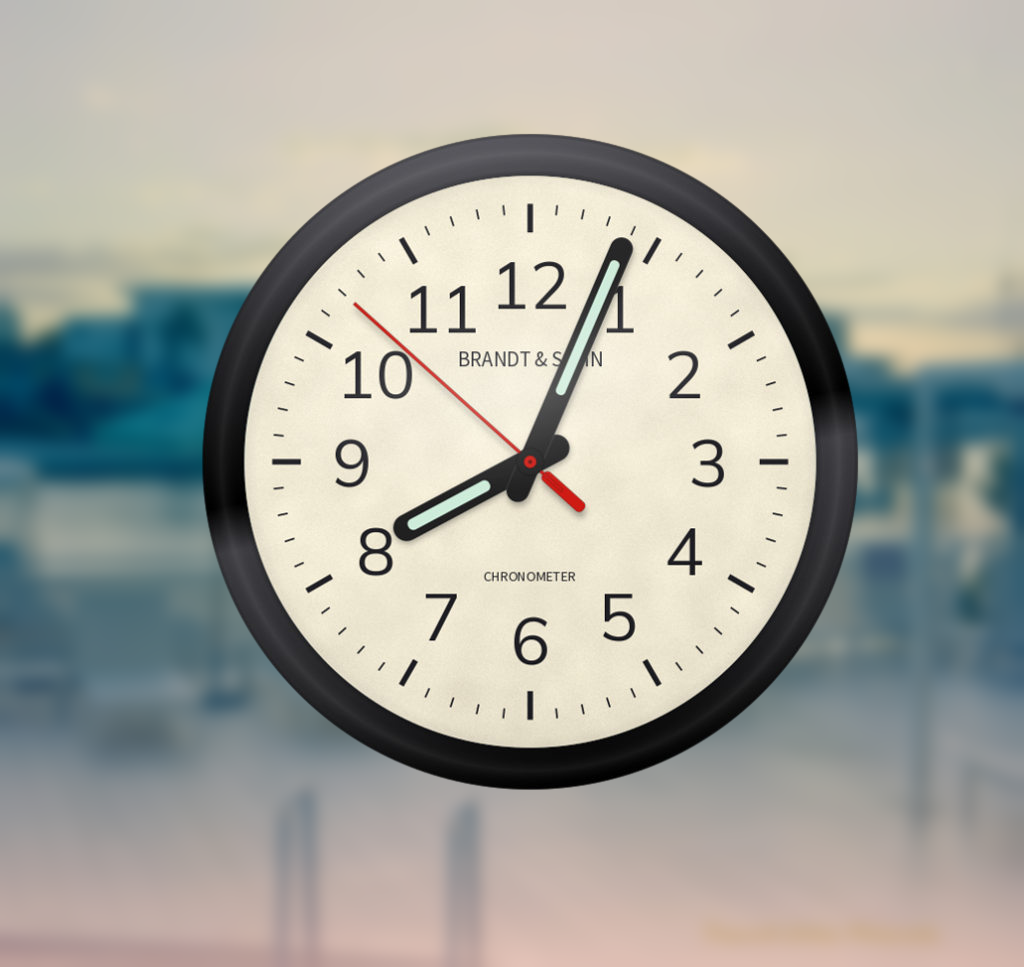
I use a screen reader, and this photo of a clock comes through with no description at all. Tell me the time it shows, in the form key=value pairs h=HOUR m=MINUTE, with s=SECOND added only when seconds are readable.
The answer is h=8 m=3 s=52
